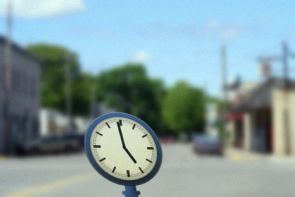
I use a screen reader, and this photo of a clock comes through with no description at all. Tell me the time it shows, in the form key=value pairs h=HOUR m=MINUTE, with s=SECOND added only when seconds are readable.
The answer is h=4 m=59
